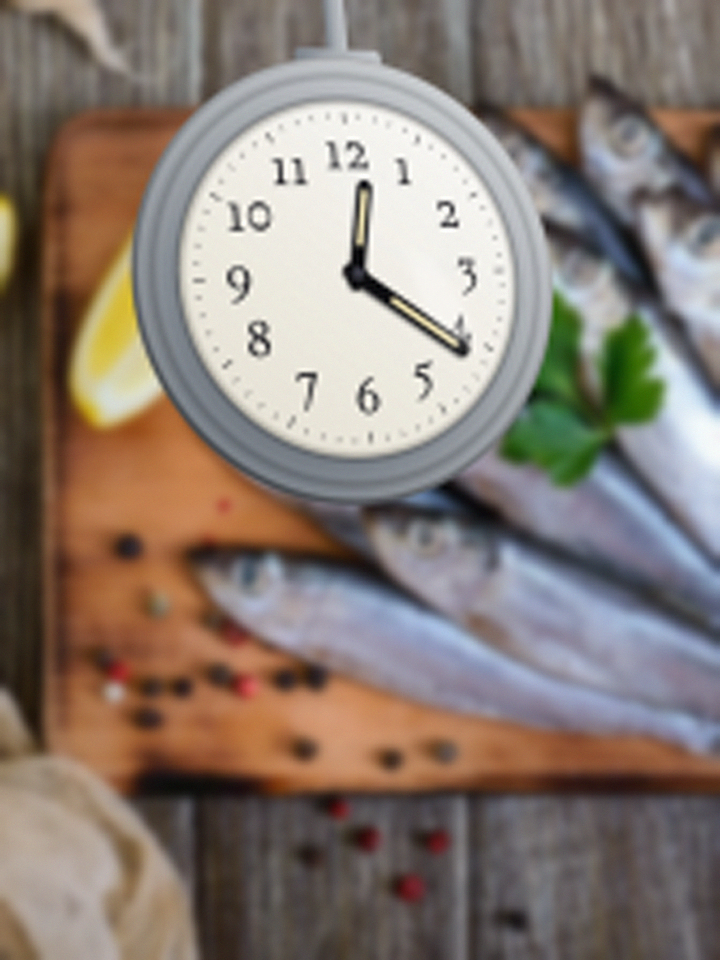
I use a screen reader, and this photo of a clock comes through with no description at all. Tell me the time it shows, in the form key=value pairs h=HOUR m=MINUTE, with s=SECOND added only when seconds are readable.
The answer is h=12 m=21
